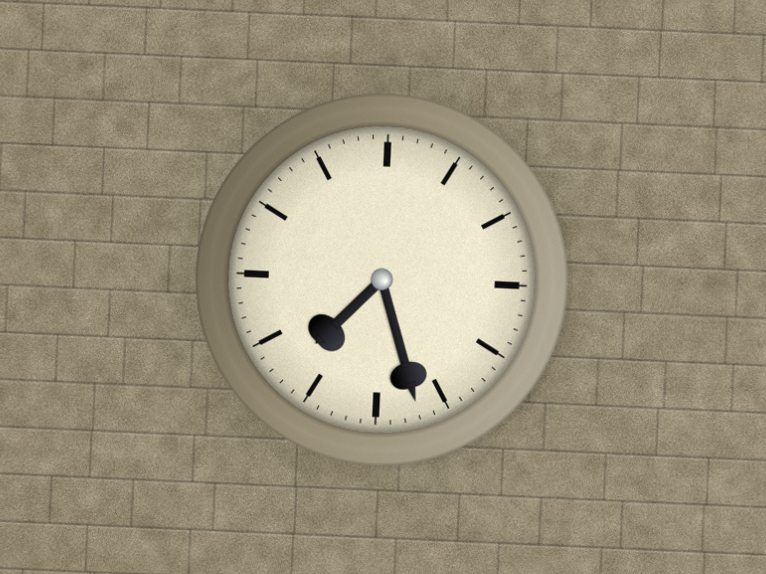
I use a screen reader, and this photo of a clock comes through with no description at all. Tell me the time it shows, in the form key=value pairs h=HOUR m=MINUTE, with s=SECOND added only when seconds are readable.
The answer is h=7 m=27
